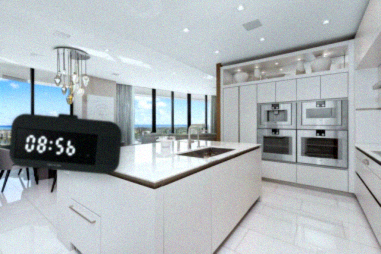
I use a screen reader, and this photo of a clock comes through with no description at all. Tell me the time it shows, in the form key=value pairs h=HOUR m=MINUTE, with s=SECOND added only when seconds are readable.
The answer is h=8 m=56
